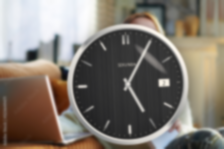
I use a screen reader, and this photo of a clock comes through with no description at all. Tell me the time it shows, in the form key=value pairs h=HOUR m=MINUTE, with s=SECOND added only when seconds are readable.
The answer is h=5 m=5
